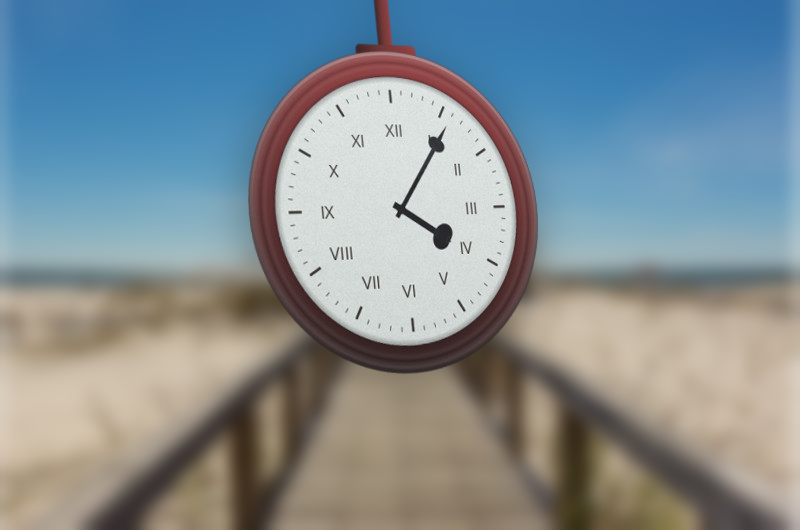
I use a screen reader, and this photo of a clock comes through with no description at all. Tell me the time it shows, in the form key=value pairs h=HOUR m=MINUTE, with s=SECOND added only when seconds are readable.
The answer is h=4 m=6
